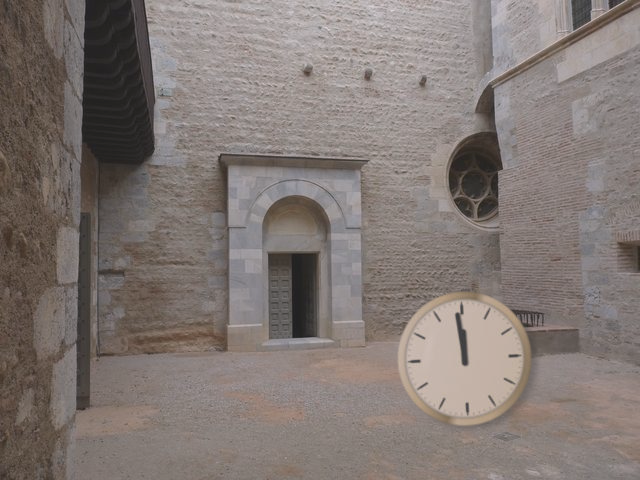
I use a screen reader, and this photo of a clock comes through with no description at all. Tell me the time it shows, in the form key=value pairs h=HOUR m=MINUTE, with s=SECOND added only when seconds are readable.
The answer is h=11 m=59
